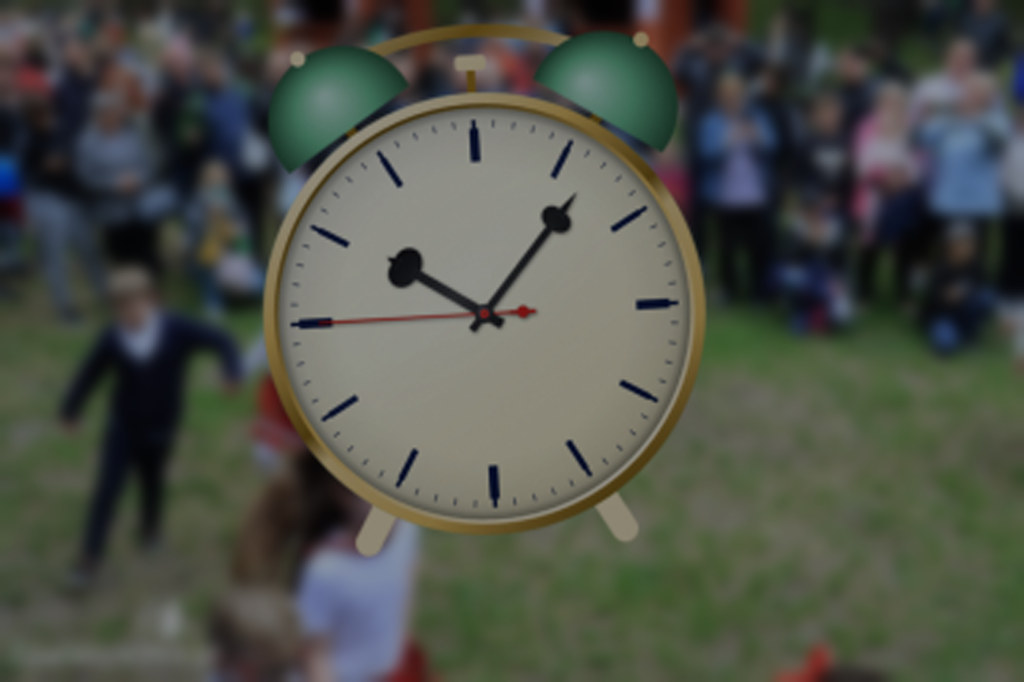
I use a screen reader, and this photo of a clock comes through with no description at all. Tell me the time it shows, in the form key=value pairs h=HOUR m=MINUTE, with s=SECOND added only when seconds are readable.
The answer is h=10 m=6 s=45
